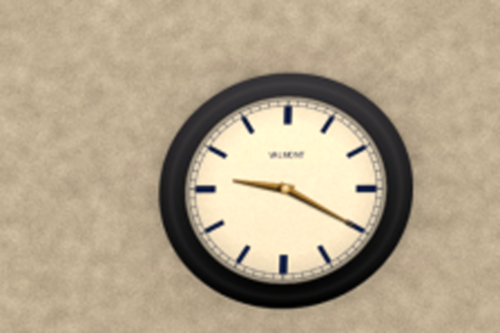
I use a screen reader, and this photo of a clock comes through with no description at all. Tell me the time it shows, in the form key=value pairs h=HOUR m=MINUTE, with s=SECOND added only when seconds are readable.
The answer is h=9 m=20
